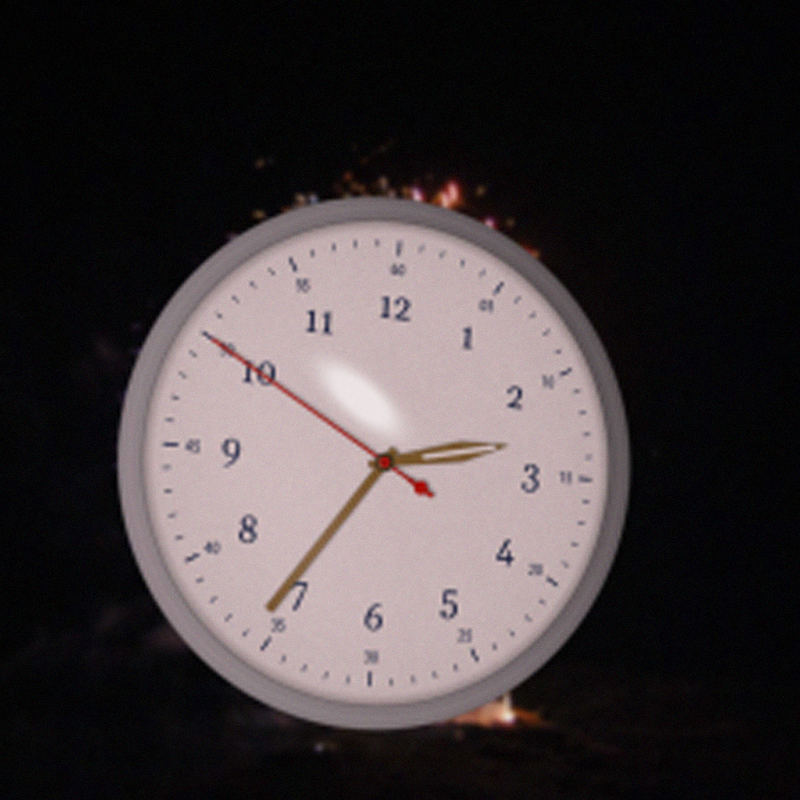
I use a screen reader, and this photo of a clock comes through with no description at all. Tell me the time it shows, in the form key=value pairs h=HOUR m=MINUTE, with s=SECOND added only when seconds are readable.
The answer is h=2 m=35 s=50
